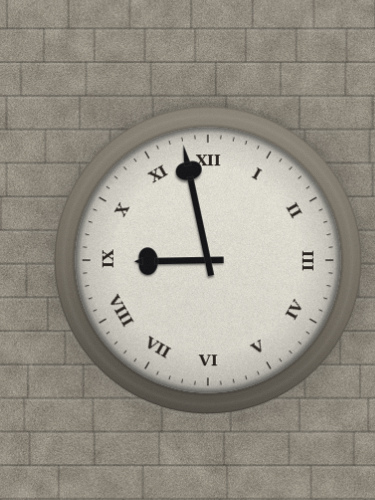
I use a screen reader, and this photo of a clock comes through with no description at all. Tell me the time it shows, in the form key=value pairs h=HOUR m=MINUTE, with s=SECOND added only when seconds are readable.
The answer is h=8 m=58
